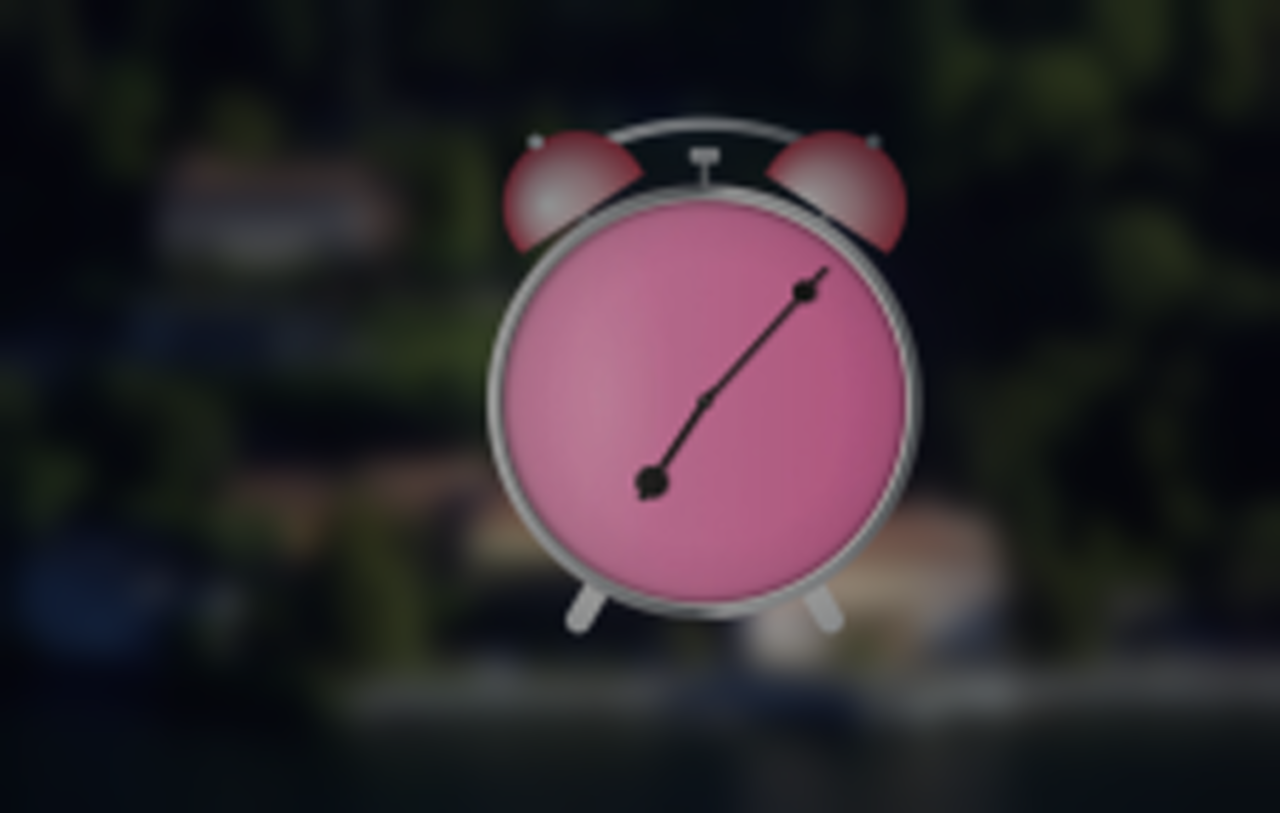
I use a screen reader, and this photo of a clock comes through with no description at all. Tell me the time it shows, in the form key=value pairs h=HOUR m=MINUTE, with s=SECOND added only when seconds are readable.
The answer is h=7 m=7
